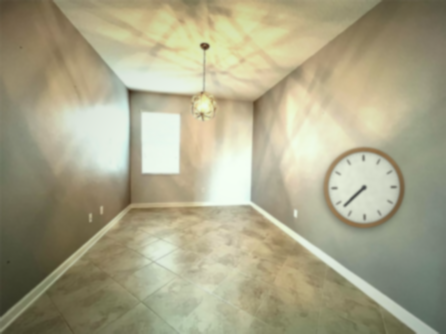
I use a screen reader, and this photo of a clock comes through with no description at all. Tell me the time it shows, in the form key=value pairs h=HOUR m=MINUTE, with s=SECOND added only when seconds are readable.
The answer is h=7 m=38
